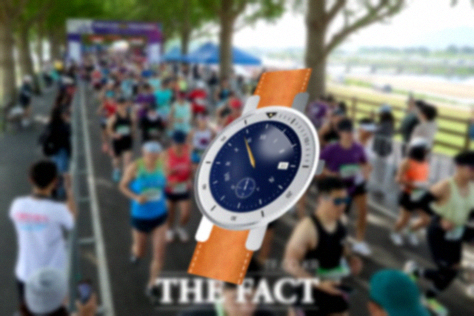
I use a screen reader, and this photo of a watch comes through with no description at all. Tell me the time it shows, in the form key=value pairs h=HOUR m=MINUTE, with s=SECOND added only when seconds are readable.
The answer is h=10 m=54
